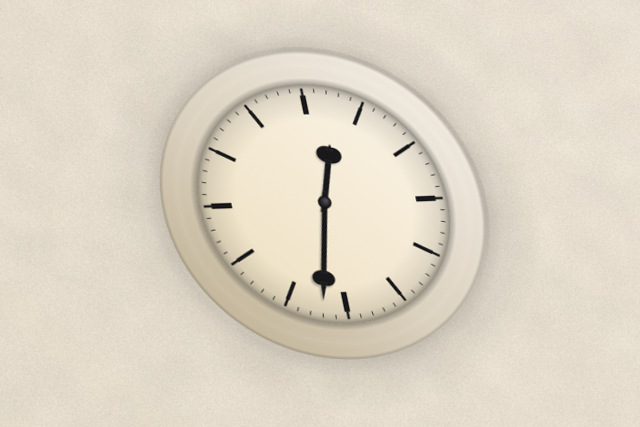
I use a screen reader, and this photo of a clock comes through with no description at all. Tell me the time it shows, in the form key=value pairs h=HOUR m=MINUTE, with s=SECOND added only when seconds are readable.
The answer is h=12 m=32
